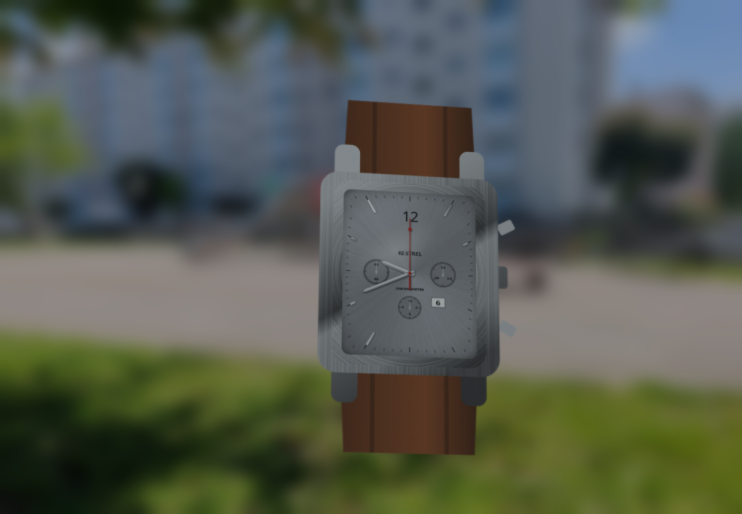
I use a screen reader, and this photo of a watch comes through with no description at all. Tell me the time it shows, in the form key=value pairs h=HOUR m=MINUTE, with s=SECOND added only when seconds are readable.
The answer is h=9 m=41
